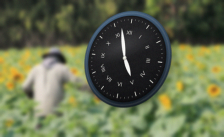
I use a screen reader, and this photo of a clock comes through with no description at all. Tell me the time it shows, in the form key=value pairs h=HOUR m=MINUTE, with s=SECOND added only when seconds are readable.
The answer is h=4 m=57
